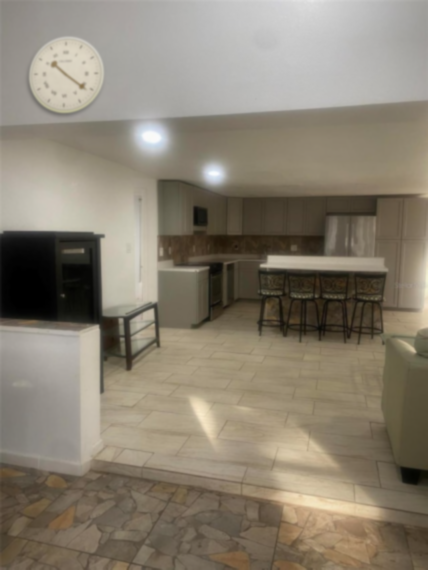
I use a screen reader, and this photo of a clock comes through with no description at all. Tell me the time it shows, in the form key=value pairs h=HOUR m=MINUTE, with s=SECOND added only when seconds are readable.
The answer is h=10 m=21
